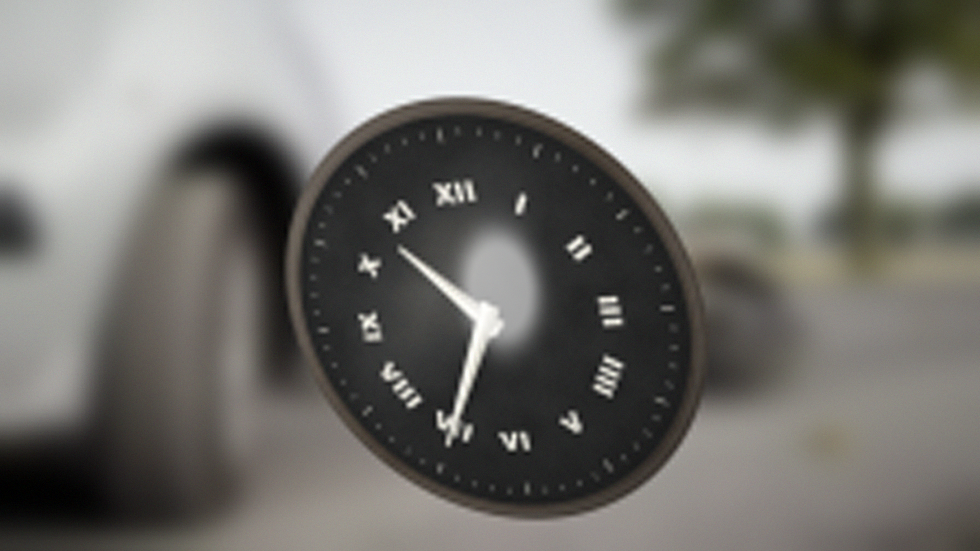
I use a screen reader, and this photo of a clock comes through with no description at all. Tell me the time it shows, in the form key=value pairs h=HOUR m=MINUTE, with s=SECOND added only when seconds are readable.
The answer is h=10 m=35
